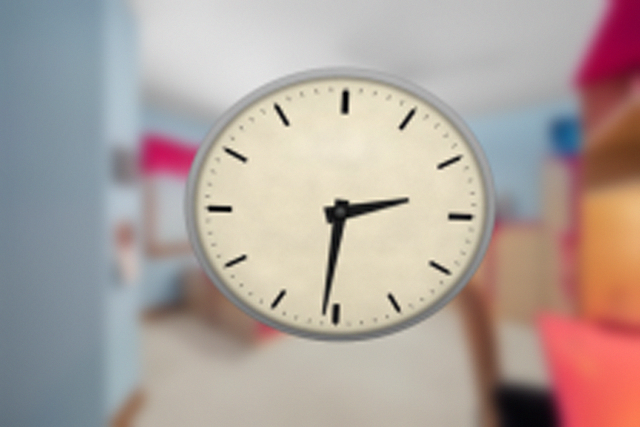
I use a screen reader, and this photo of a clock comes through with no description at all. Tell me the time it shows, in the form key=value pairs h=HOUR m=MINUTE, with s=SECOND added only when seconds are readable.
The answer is h=2 m=31
